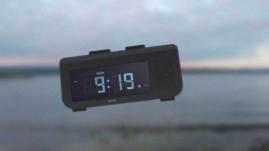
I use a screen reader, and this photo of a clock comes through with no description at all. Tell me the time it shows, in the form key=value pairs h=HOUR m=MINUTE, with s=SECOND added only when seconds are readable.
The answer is h=9 m=19
